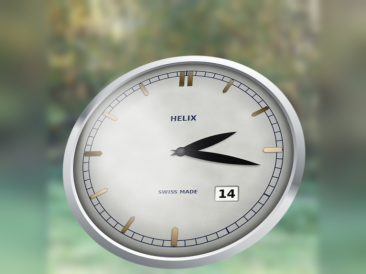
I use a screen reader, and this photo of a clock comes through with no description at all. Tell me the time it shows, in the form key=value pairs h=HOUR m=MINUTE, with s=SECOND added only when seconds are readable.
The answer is h=2 m=17
